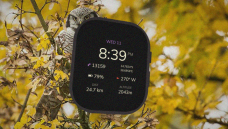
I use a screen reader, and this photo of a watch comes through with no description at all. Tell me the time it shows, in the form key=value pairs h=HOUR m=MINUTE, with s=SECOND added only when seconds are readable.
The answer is h=8 m=39
